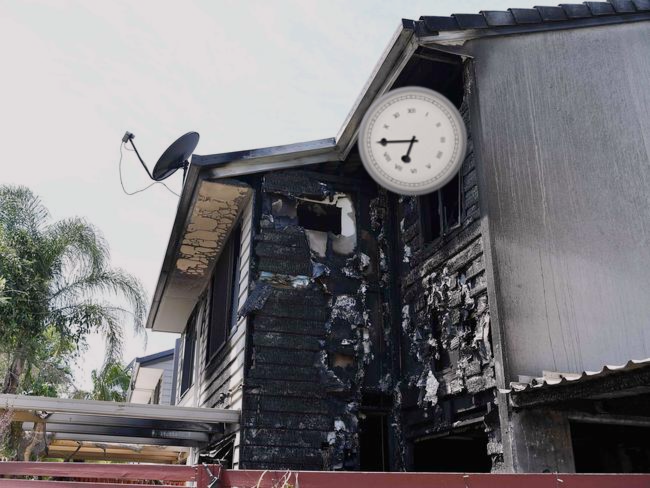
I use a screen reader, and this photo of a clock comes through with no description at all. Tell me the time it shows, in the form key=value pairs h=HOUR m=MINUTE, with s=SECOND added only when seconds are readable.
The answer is h=6 m=45
